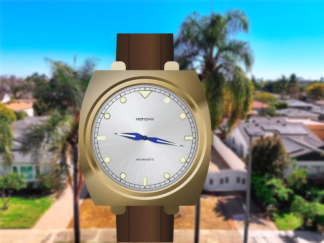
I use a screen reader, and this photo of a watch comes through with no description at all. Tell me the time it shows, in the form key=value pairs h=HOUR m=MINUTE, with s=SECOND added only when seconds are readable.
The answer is h=9 m=17
